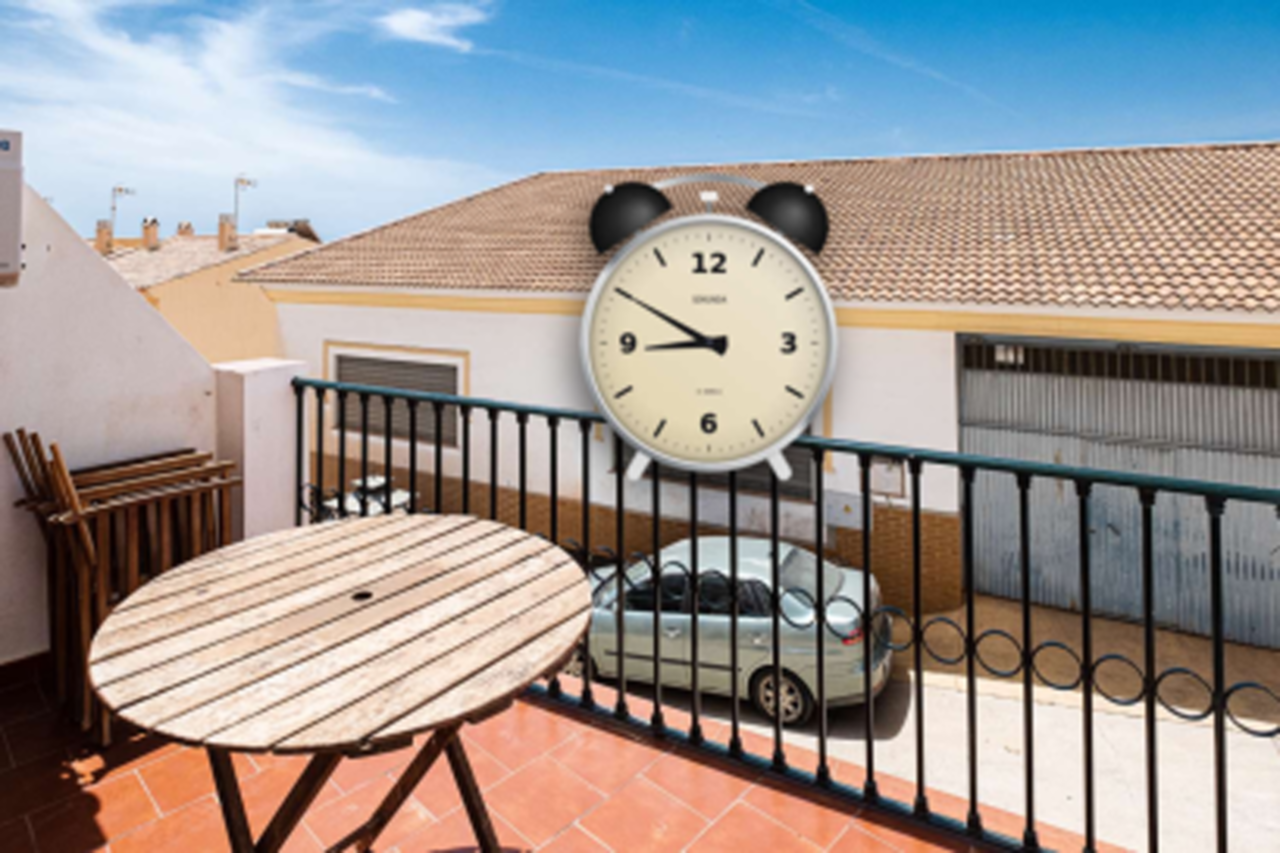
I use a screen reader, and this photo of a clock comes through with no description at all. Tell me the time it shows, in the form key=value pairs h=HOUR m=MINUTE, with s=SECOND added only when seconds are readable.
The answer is h=8 m=50
